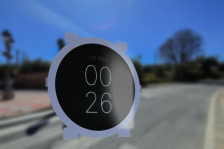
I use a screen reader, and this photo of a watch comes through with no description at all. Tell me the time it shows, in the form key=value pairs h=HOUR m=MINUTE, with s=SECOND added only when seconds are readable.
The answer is h=0 m=26
